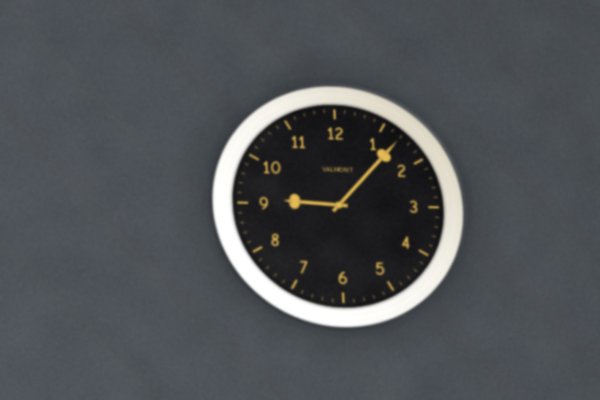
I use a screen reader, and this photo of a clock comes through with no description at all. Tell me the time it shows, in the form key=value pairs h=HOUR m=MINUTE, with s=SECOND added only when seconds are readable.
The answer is h=9 m=7
